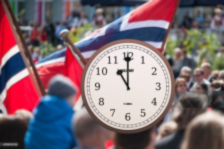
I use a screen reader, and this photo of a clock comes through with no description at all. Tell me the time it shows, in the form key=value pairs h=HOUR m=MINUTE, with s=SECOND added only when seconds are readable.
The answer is h=11 m=0
